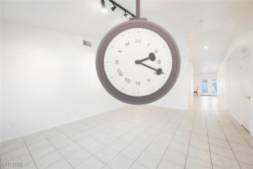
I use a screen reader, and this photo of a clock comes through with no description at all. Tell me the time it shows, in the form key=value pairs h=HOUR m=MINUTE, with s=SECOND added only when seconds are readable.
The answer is h=2 m=19
